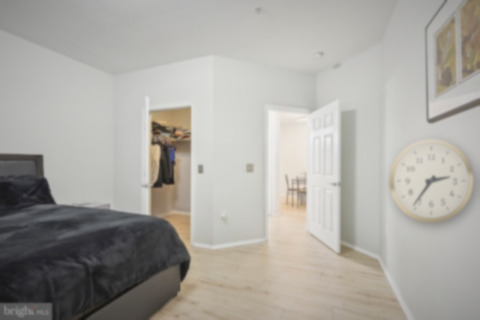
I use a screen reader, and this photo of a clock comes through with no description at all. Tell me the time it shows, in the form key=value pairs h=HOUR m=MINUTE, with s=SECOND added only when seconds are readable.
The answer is h=2 m=36
